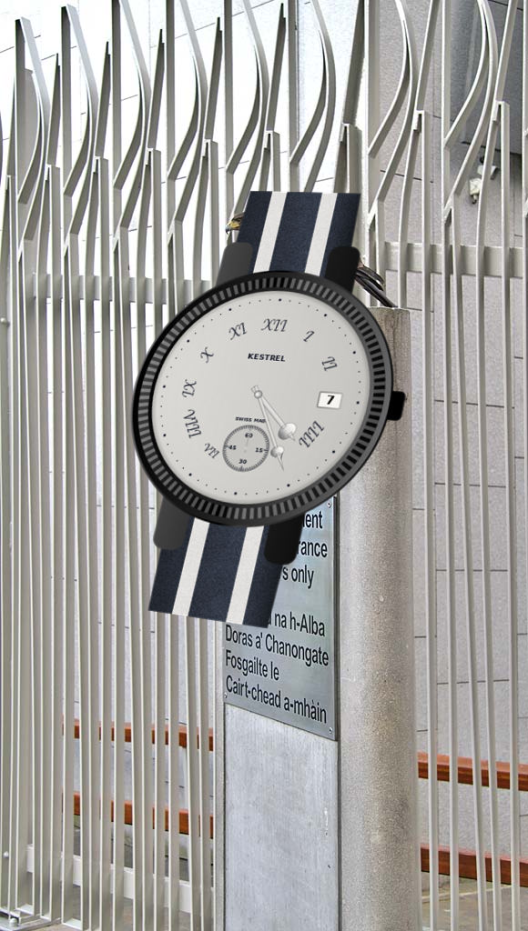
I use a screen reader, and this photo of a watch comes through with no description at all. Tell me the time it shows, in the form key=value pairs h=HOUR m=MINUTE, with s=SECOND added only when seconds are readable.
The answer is h=4 m=25
